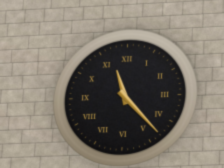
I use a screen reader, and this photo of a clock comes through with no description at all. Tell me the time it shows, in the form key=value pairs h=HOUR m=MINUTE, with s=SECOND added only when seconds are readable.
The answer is h=11 m=23
